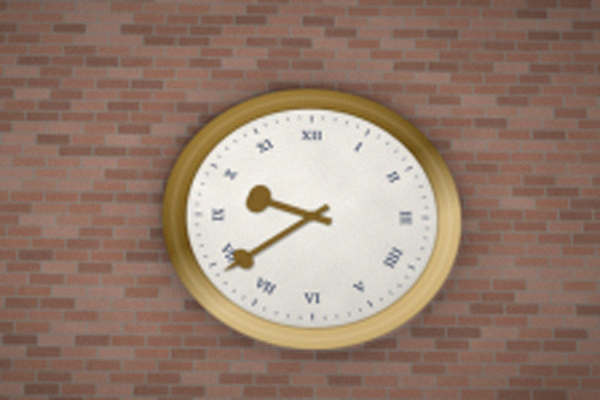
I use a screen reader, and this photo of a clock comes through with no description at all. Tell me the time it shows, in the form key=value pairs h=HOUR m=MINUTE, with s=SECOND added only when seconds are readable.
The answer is h=9 m=39
